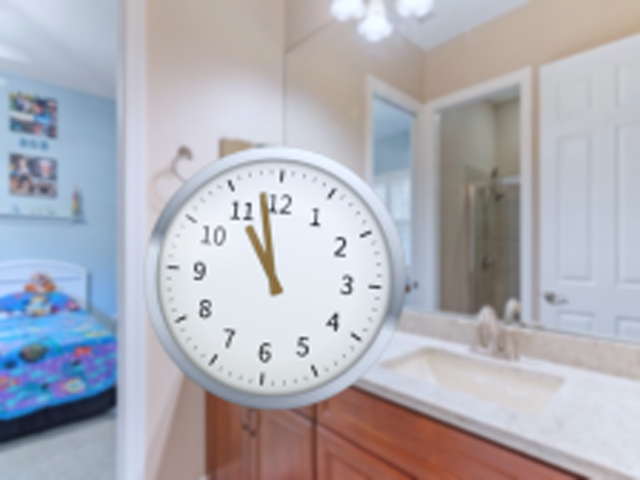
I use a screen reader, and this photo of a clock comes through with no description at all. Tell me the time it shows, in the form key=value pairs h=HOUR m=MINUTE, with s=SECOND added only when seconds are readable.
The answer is h=10 m=58
